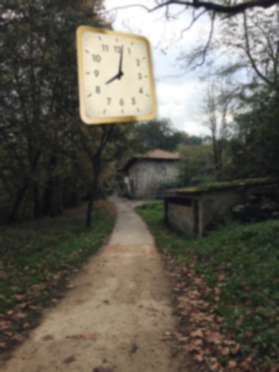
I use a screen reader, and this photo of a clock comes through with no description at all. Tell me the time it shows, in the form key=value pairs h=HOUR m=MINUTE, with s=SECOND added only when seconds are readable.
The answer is h=8 m=2
